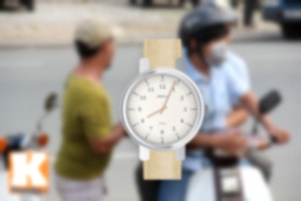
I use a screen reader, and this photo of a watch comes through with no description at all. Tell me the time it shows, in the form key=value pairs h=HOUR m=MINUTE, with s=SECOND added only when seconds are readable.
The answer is h=8 m=4
